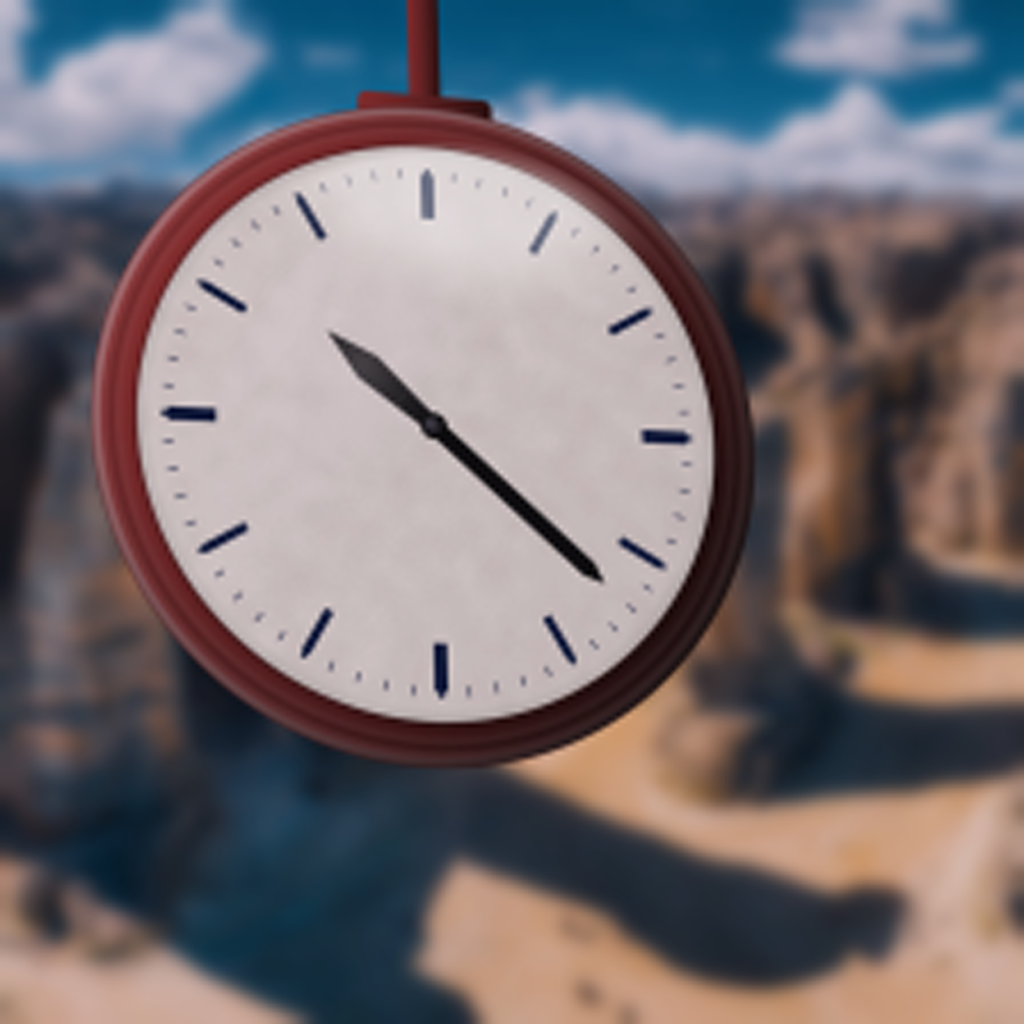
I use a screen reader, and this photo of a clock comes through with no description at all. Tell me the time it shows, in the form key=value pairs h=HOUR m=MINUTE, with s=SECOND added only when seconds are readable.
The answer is h=10 m=22
